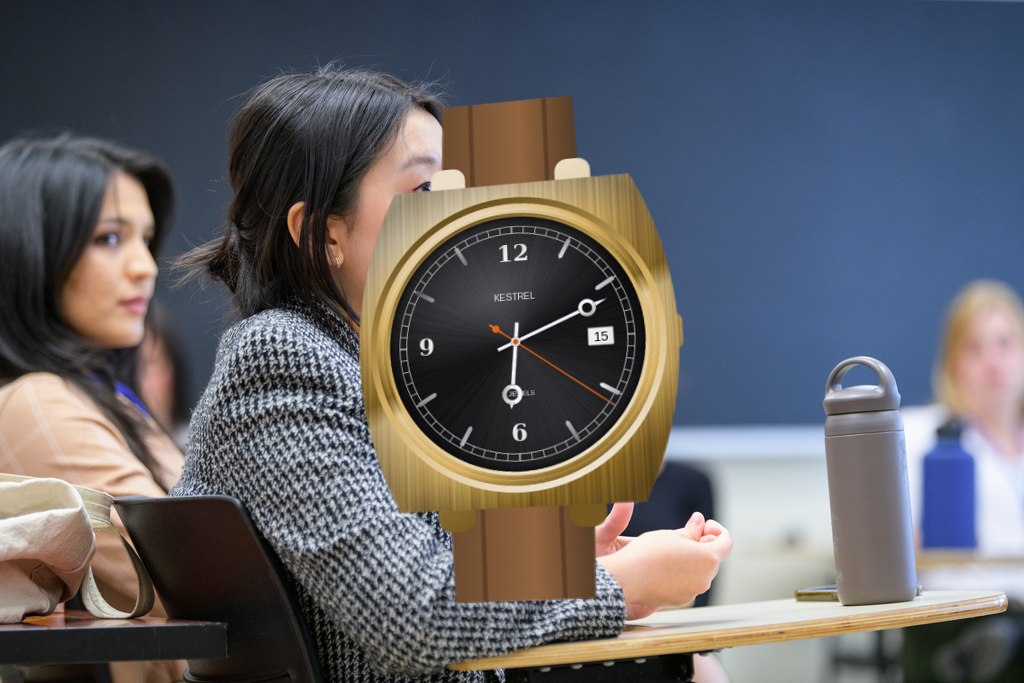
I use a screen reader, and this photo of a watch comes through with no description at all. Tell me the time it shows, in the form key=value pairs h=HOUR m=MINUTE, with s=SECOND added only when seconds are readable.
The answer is h=6 m=11 s=21
